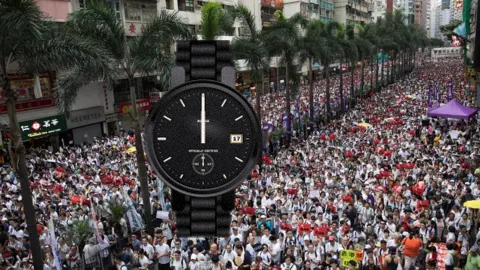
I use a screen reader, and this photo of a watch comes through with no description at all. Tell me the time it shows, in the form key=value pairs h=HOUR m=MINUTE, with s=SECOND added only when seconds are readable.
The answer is h=12 m=0
